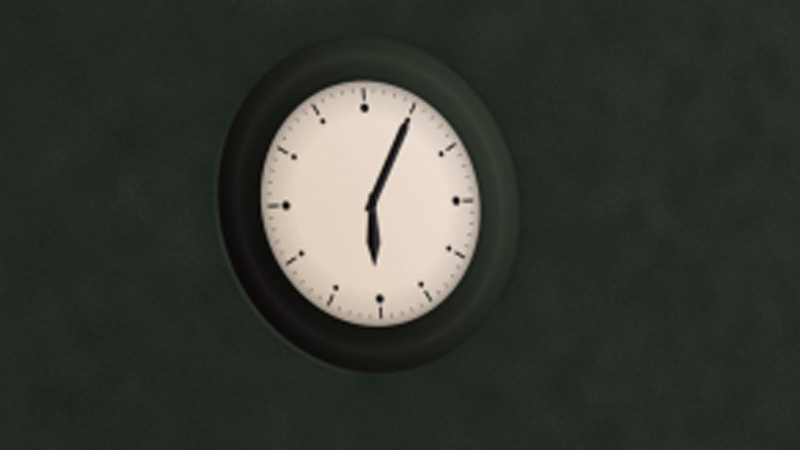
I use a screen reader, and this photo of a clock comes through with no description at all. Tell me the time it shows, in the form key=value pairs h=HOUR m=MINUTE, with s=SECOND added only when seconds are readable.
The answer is h=6 m=5
